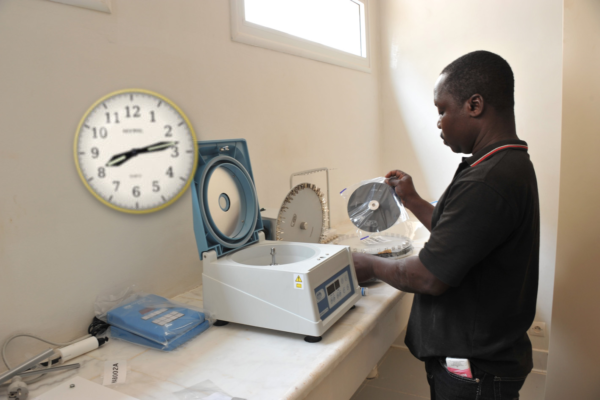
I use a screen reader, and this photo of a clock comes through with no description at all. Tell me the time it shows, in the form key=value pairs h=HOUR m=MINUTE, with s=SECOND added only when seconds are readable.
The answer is h=8 m=13
